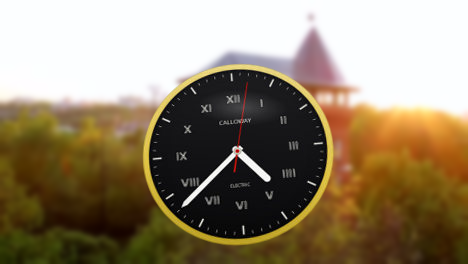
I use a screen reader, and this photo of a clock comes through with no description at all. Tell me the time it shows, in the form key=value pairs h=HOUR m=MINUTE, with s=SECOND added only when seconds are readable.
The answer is h=4 m=38 s=2
